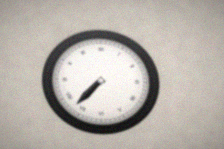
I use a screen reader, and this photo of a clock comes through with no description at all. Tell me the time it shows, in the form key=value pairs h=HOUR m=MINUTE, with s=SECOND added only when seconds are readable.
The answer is h=7 m=37
